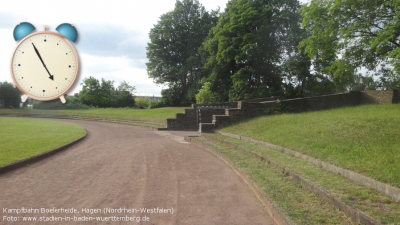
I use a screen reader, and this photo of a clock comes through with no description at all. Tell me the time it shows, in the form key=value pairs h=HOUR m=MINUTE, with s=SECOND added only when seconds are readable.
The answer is h=4 m=55
